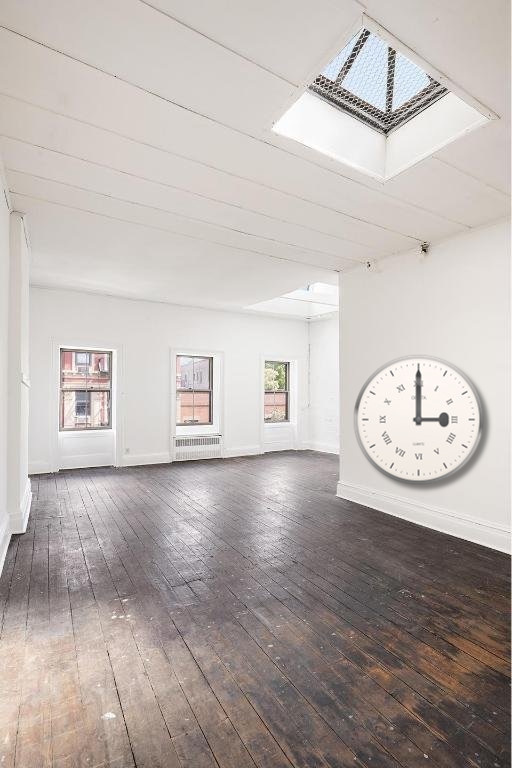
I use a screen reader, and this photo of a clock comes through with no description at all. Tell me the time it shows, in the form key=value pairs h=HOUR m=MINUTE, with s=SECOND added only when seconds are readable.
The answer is h=3 m=0
